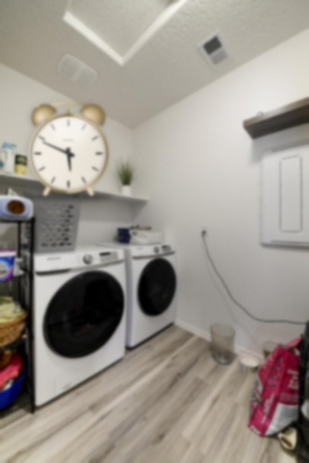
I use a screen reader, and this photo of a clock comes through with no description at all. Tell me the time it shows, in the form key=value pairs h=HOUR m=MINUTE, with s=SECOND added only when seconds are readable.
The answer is h=5 m=49
